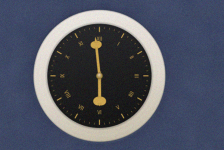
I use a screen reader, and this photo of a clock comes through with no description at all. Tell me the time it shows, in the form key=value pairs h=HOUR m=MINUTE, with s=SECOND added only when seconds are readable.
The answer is h=5 m=59
